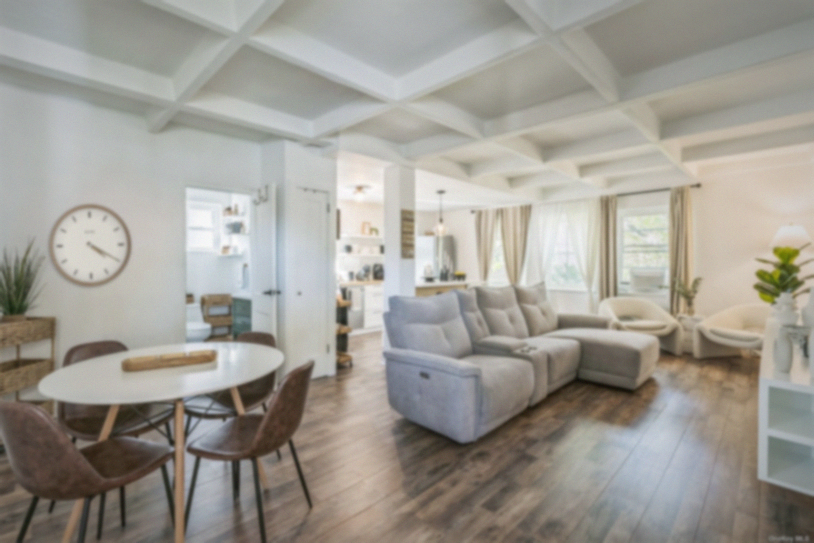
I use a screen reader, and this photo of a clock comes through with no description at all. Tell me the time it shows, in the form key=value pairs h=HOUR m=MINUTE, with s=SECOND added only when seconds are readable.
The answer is h=4 m=20
